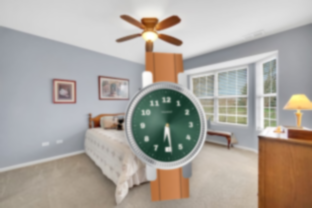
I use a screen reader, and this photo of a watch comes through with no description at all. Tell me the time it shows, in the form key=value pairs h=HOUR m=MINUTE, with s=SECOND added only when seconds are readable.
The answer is h=6 m=29
